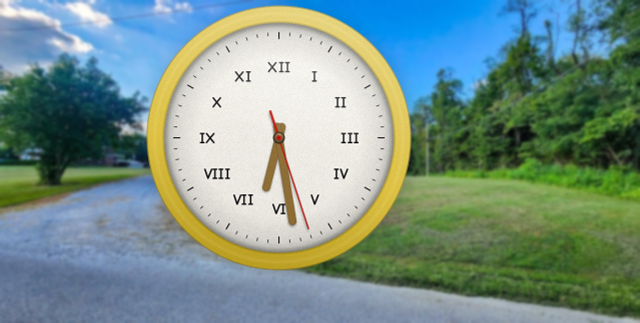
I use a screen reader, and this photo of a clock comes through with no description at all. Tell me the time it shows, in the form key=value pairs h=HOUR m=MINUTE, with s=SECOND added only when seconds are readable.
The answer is h=6 m=28 s=27
